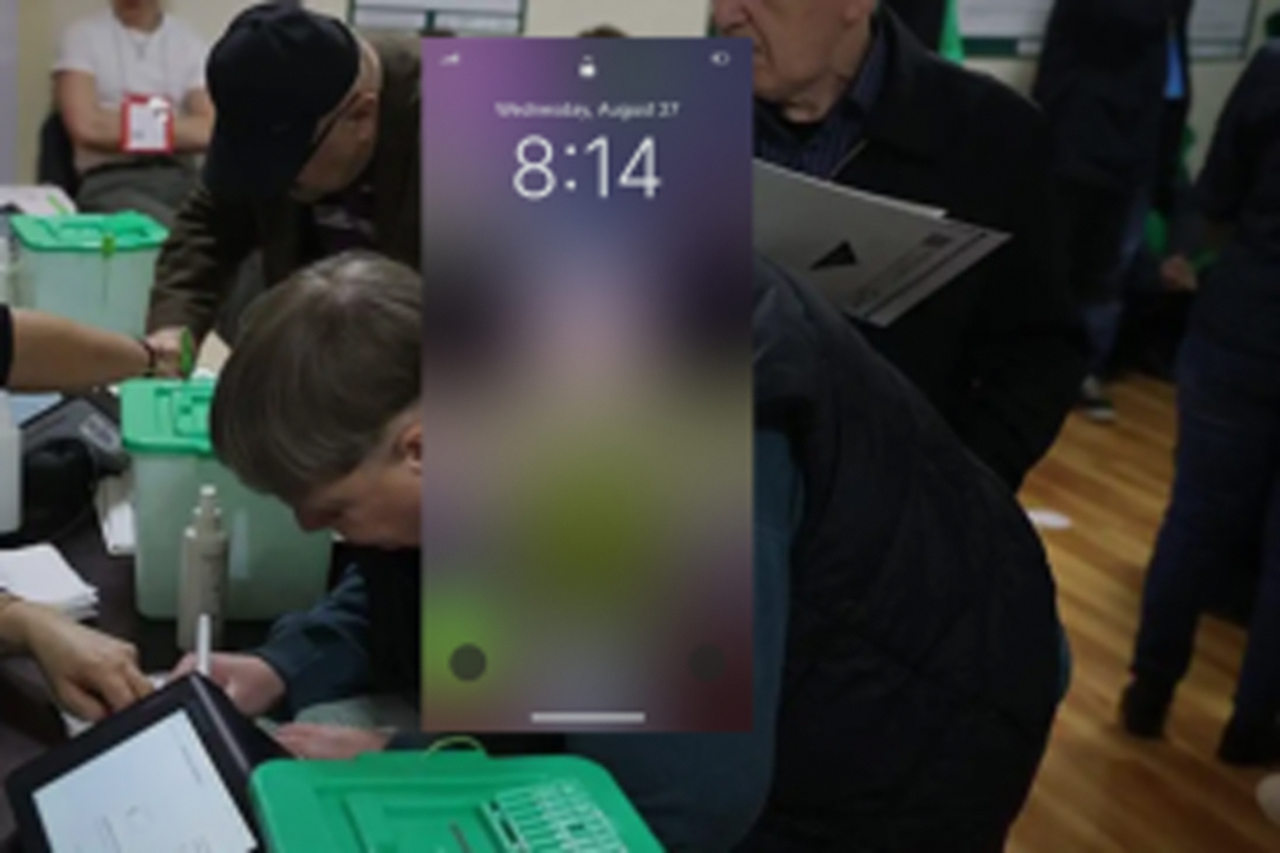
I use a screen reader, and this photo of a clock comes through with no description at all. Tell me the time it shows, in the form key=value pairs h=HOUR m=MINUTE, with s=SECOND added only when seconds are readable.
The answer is h=8 m=14
